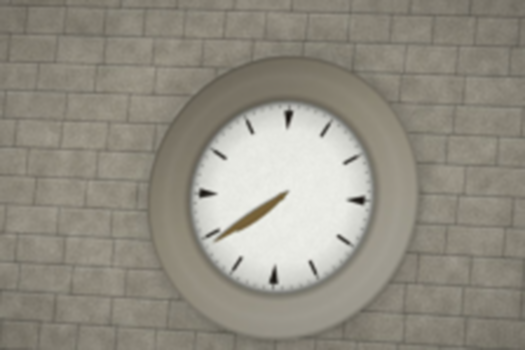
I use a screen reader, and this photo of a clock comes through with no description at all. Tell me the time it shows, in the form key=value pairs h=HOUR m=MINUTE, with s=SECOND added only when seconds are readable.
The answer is h=7 m=39
